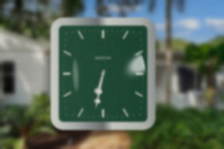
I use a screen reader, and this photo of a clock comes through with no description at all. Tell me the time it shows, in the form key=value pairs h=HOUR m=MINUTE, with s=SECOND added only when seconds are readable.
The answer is h=6 m=32
